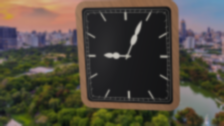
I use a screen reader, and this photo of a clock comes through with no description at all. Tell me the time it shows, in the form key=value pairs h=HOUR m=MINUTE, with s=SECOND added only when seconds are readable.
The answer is h=9 m=4
